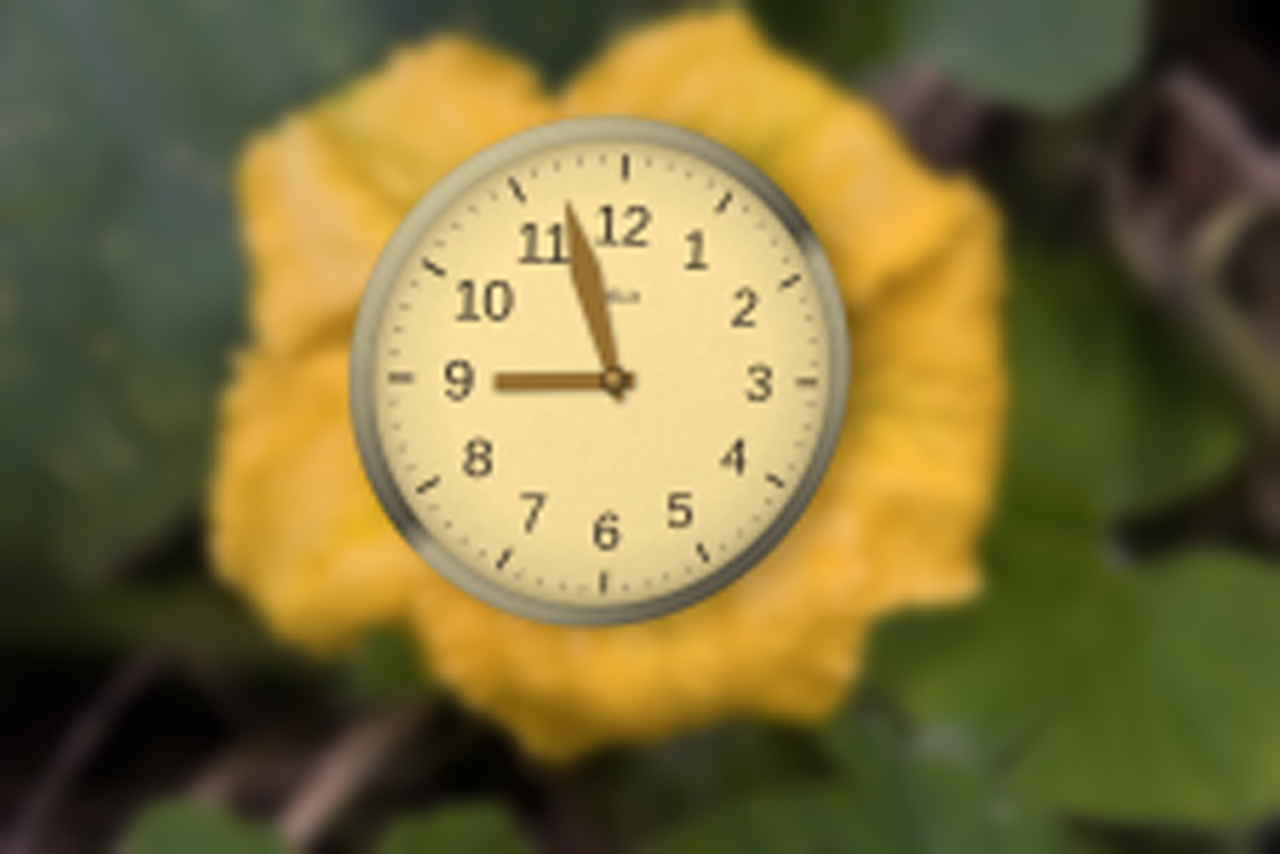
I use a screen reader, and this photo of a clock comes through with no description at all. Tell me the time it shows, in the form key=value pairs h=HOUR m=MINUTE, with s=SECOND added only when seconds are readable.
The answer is h=8 m=57
